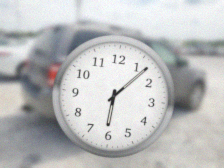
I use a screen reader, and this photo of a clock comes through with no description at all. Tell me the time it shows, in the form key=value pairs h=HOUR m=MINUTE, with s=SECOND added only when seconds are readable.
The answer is h=6 m=7
